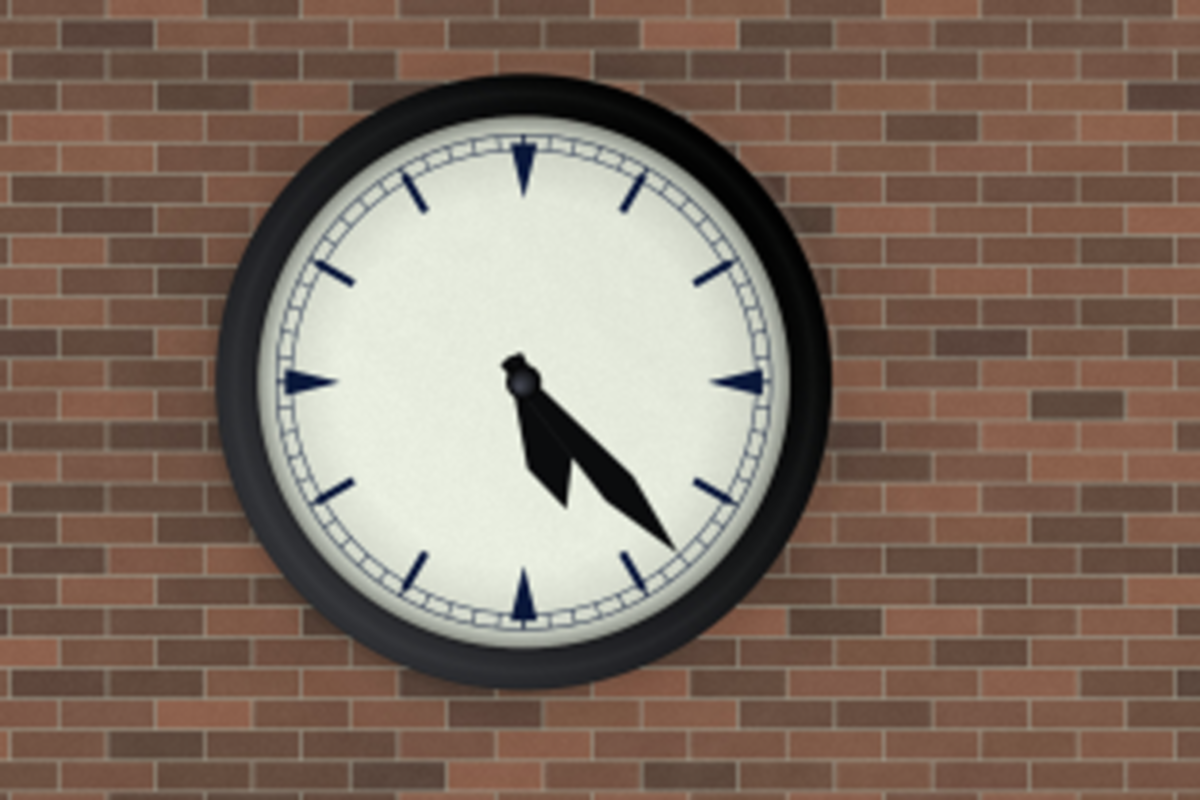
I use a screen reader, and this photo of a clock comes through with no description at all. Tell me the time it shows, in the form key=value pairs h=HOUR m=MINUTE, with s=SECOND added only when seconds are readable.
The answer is h=5 m=23
